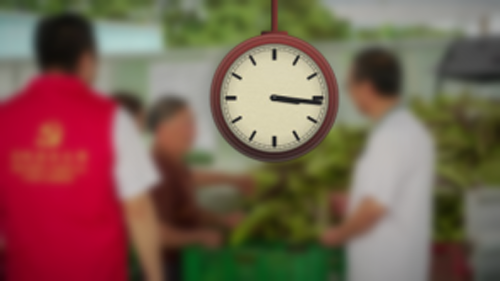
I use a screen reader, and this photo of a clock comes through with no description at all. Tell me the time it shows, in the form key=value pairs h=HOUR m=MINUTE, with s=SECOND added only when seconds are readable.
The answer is h=3 m=16
